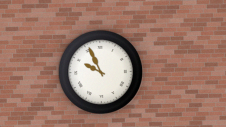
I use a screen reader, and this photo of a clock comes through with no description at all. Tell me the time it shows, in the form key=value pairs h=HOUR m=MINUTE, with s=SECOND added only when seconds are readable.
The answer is h=9 m=56
